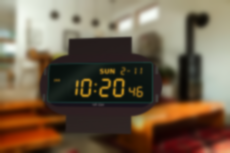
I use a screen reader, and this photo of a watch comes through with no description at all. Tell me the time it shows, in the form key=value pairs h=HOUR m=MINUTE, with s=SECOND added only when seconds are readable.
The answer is h=10 m=20
